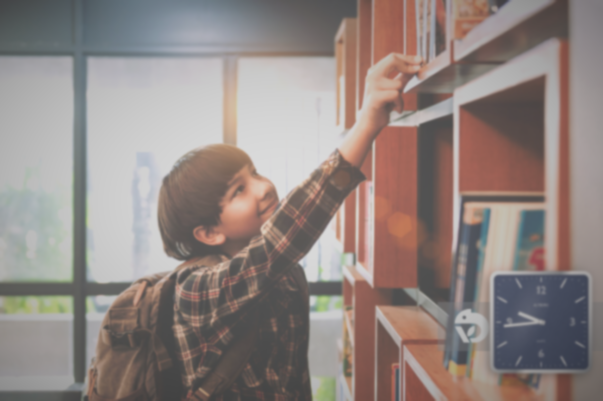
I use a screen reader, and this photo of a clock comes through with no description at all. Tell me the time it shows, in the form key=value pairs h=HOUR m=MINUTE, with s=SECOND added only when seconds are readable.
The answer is h=9 m=44
